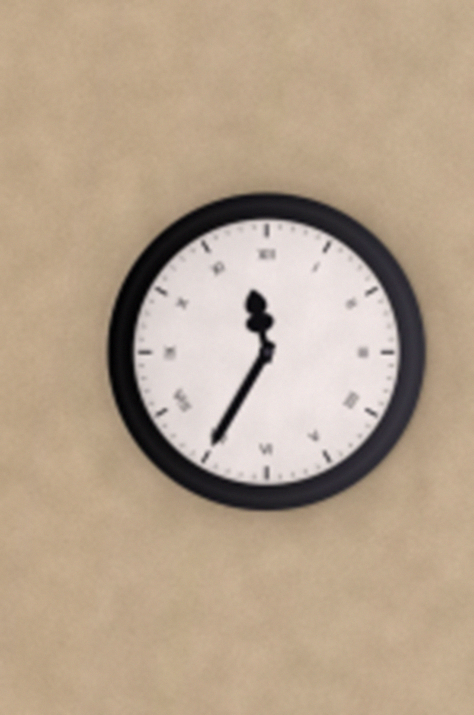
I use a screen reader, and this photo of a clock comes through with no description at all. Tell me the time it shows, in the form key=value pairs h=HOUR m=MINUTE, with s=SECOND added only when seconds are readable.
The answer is h=11 m=35
